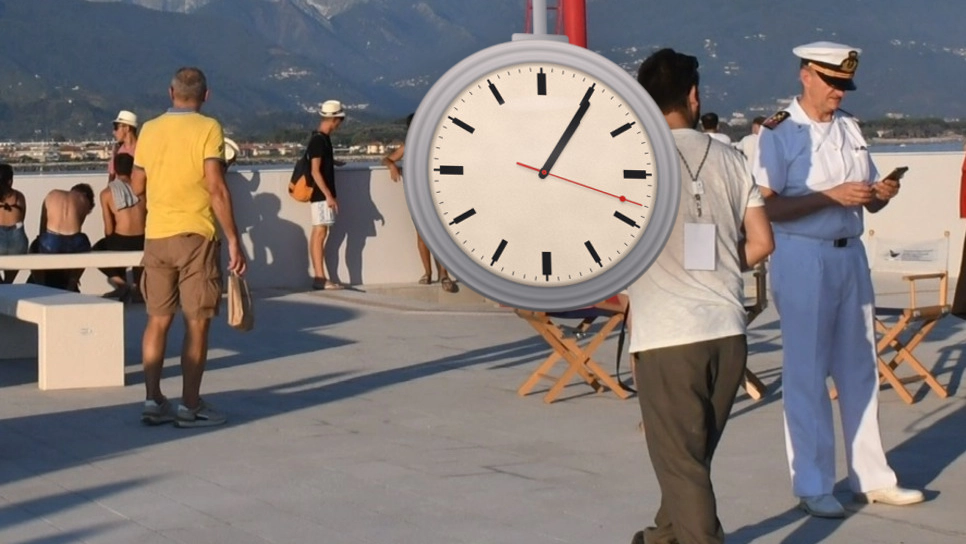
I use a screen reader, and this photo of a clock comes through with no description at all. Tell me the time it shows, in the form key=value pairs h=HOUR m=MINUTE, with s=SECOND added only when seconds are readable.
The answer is h=1 m=5 s=18
